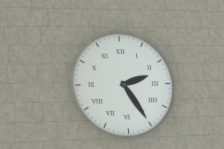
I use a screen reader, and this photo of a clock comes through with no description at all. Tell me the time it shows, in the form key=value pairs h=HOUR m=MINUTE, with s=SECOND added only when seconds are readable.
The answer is h=2 m=25
